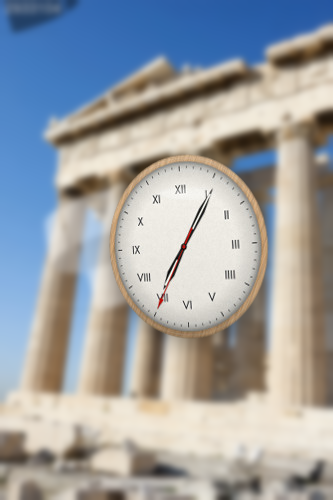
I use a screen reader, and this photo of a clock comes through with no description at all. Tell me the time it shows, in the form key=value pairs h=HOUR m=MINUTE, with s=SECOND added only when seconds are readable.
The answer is h=7 m=5 s=35
